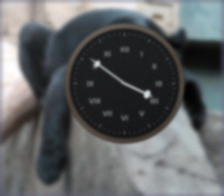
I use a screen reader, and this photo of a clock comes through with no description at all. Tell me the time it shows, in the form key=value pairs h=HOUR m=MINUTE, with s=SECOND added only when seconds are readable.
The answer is h=3 m=51
